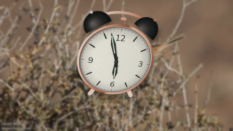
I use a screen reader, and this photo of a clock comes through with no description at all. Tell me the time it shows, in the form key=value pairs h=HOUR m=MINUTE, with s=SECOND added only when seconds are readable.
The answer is h=5 m=57
